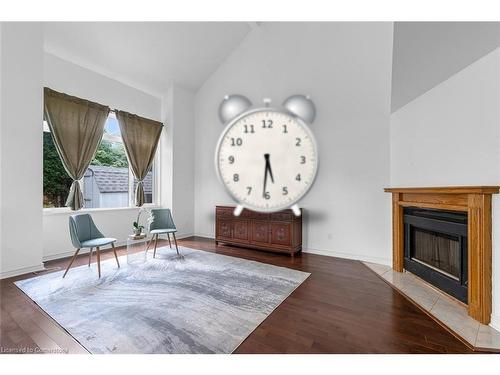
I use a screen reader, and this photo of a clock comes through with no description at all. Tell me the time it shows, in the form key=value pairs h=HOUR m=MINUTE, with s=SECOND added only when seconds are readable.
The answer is h=5 m=31
